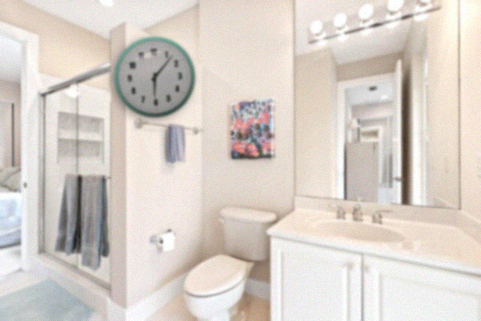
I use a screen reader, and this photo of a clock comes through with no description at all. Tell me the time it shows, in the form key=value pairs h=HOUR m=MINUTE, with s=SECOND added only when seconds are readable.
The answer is h=6 m=7
